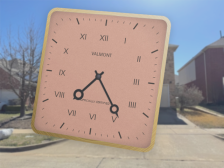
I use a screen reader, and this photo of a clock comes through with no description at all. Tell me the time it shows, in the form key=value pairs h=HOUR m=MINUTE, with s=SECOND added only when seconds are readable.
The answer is h=7 m=24
